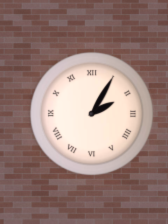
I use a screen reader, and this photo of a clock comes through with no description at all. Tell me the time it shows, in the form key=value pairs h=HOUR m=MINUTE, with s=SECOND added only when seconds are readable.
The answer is h=2 m=5
